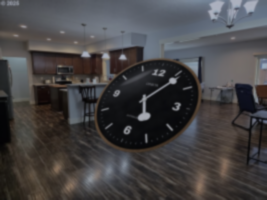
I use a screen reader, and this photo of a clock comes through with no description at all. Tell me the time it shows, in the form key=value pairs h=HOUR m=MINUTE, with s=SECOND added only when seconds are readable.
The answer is h=5 m=6
